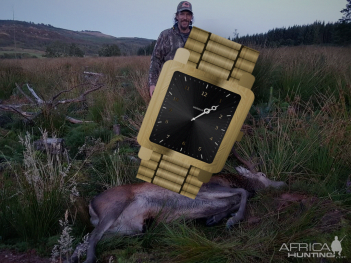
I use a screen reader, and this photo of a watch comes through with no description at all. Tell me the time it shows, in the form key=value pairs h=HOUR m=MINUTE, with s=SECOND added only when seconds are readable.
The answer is h=1 m=6
